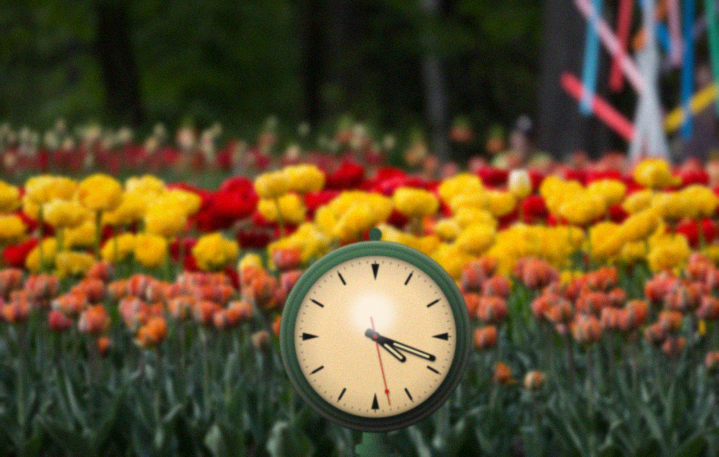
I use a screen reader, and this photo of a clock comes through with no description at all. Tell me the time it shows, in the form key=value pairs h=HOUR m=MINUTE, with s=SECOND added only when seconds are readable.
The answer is h=4 m=18 s=28
